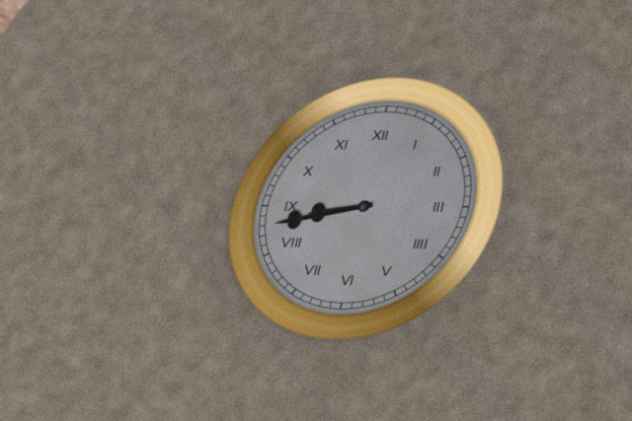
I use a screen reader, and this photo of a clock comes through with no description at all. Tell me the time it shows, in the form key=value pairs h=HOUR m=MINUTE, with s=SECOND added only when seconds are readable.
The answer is h=8 m=43
